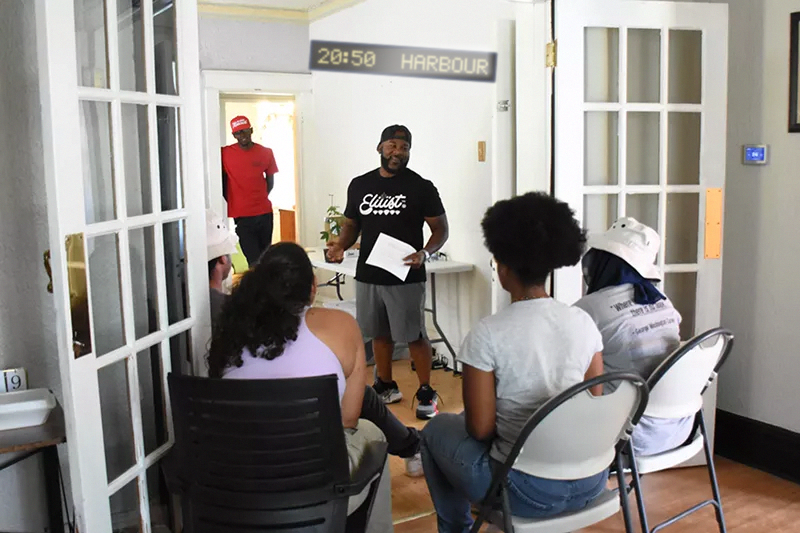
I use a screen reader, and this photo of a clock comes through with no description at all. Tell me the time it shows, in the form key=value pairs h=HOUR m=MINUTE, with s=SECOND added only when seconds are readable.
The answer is h=20 m=50
